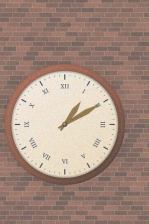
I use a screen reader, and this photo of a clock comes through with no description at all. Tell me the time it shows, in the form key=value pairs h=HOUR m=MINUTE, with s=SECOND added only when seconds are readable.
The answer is h=1 m=10
